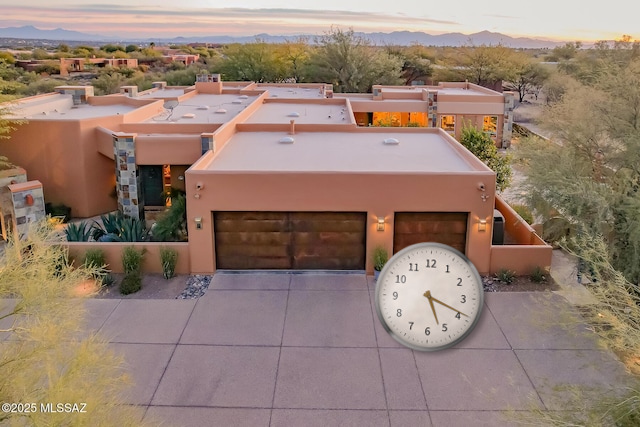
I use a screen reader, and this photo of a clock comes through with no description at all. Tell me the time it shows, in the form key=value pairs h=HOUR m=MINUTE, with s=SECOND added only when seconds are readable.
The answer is h=5 m=19
